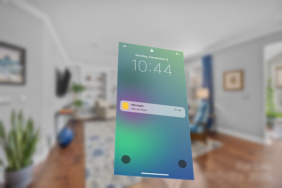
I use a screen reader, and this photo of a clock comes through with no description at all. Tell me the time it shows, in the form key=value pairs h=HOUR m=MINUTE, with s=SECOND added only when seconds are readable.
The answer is h=10 m=44
